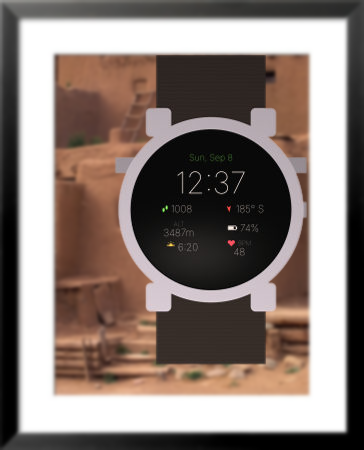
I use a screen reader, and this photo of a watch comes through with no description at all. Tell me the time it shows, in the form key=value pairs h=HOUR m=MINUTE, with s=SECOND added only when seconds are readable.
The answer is h=12 m=37
